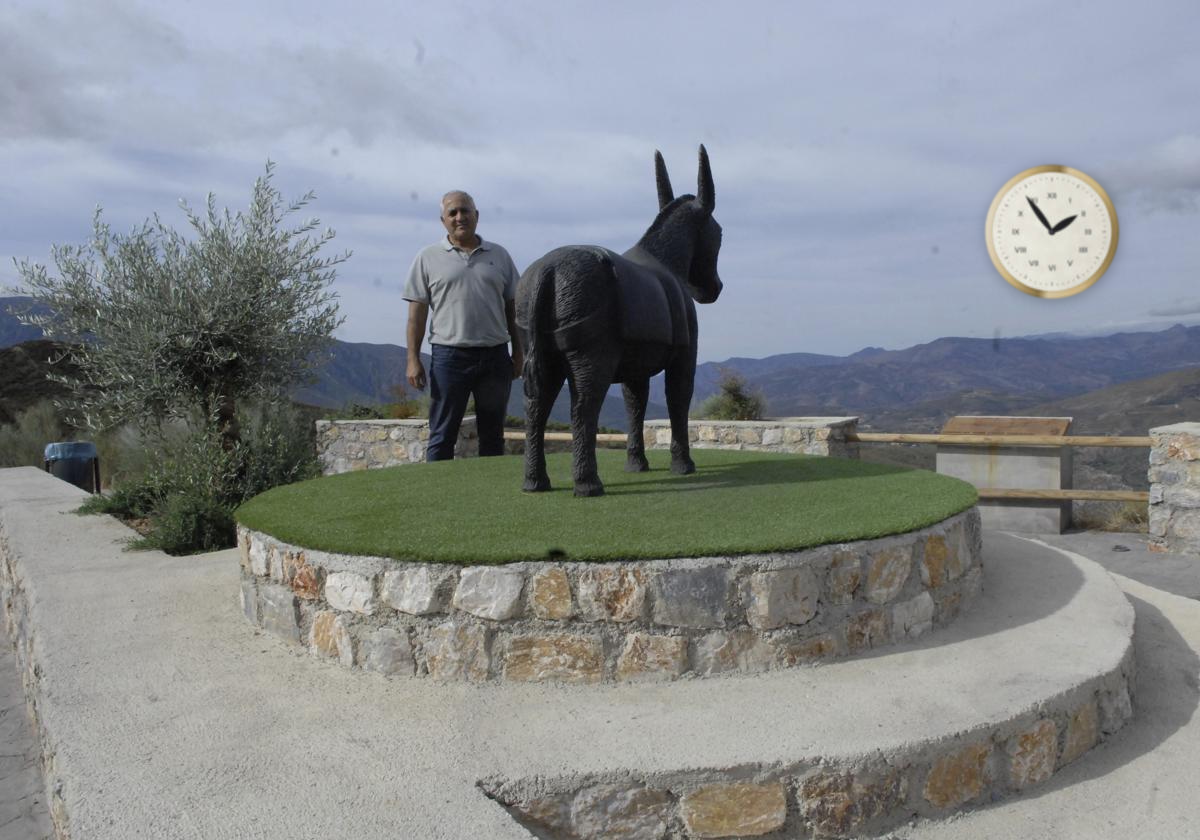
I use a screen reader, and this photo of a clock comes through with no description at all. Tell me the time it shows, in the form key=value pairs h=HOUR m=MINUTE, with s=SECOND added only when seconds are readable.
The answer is h=1 m=54
